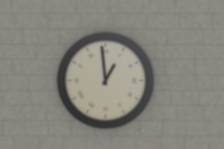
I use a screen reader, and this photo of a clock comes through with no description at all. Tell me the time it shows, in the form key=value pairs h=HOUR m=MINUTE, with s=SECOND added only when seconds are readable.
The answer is h=12 m=59
